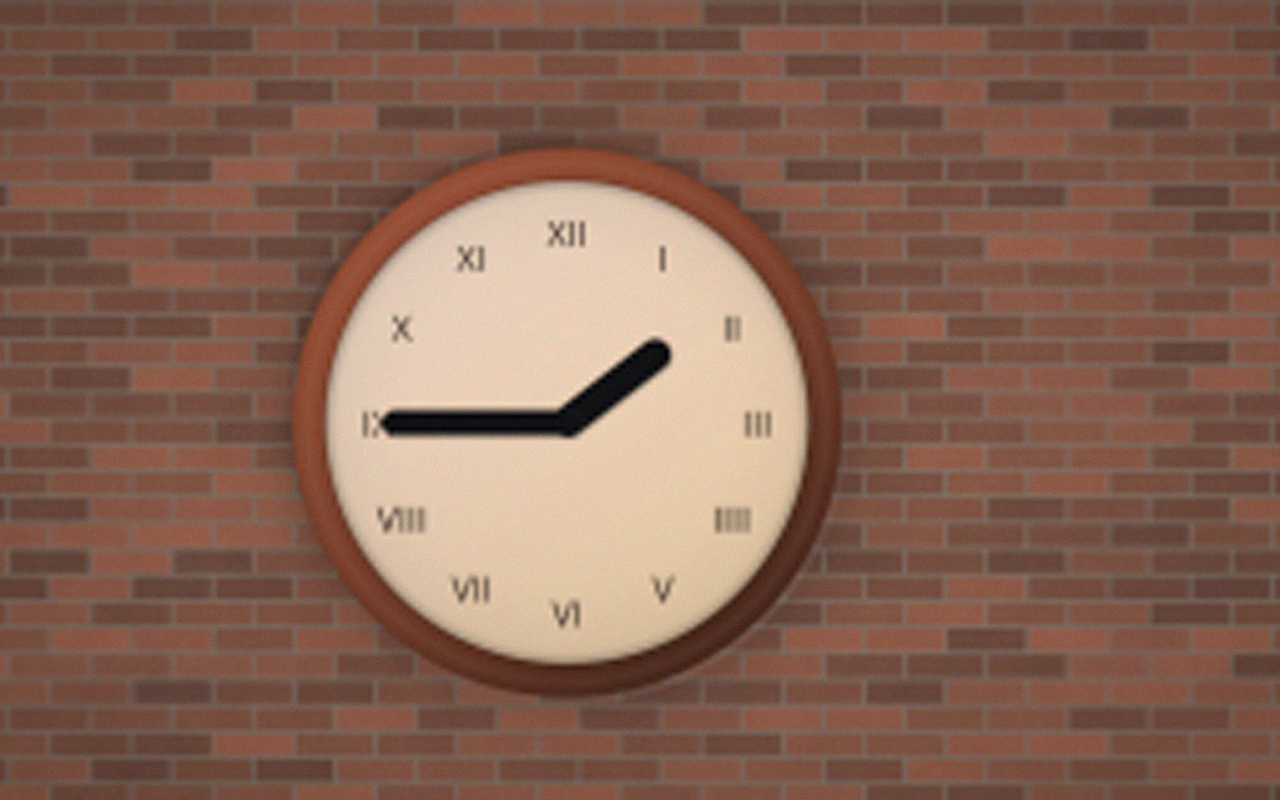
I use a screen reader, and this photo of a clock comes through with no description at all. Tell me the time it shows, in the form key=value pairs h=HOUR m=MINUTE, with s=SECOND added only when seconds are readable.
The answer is h=1 m=45
